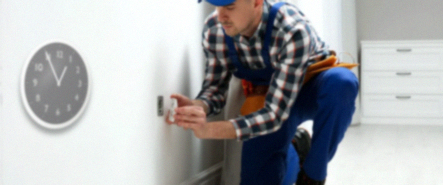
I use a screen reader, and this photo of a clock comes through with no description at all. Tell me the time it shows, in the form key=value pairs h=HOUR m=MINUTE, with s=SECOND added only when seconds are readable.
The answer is h=12 m=55
